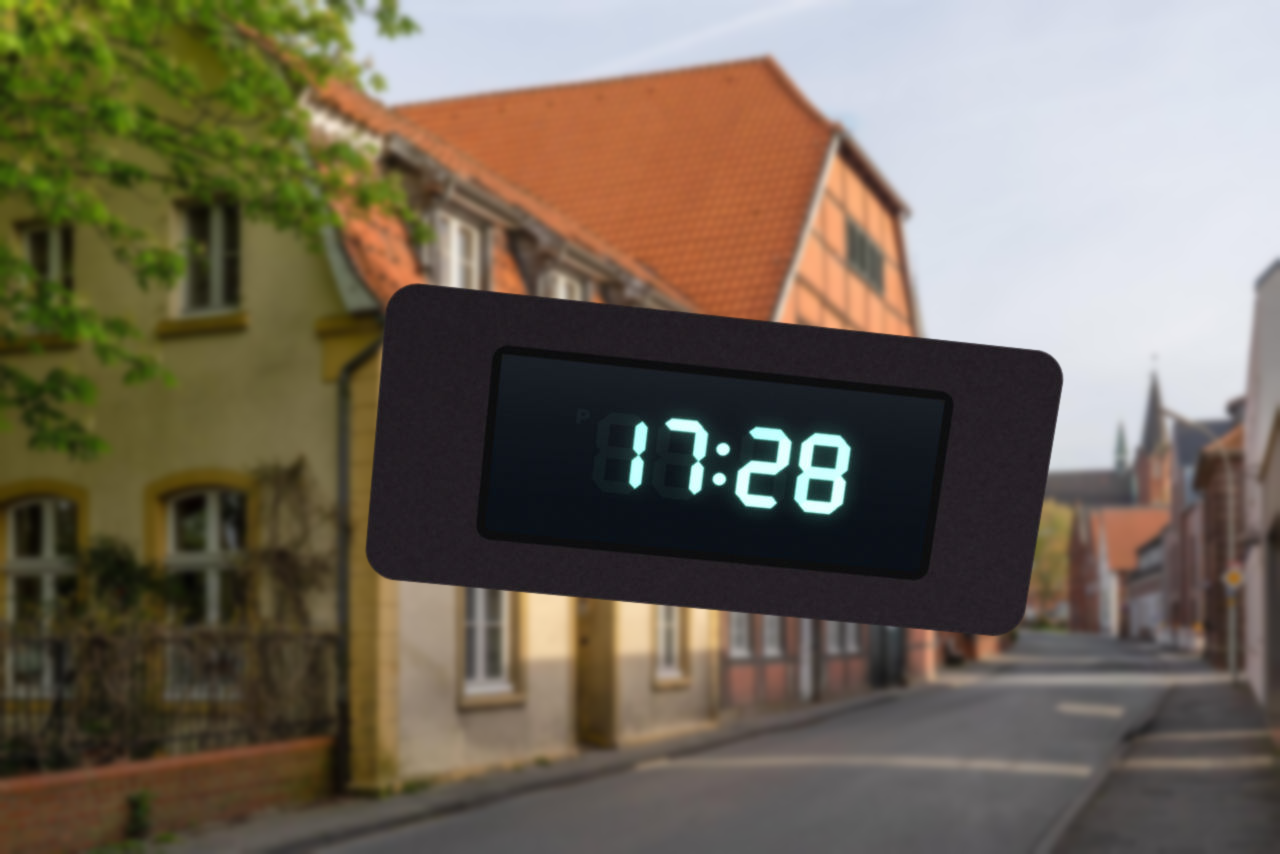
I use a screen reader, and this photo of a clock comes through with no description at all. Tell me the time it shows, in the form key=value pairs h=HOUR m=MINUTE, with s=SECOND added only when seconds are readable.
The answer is h=17 m=28
